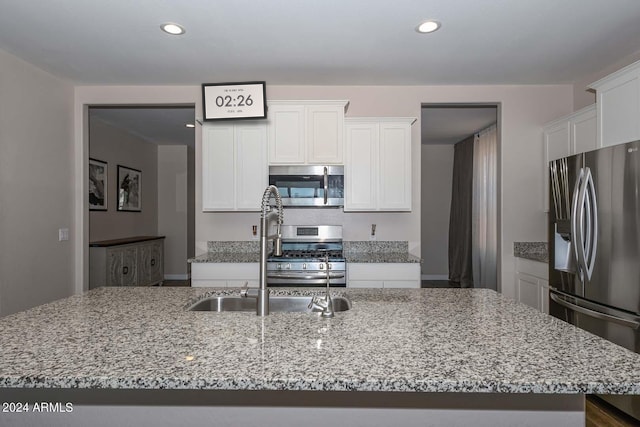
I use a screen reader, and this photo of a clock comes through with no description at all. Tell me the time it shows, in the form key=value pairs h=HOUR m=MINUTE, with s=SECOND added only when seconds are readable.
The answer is h=2 m=26
